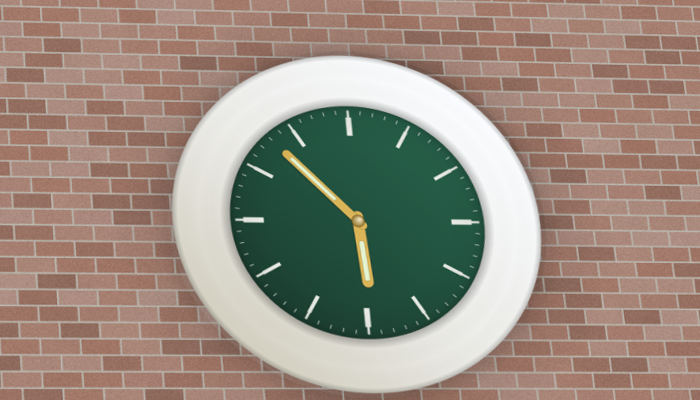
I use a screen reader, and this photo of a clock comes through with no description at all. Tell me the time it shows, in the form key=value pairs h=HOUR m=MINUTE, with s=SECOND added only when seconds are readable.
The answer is h=5 m=53
